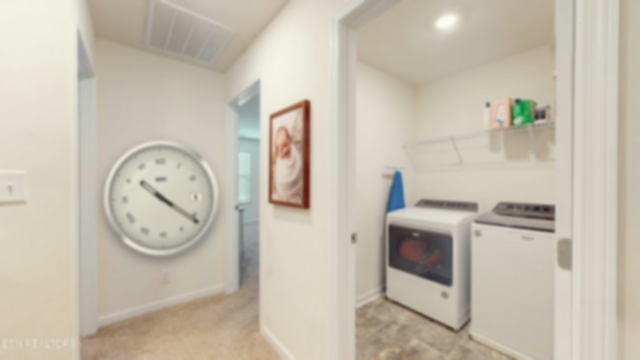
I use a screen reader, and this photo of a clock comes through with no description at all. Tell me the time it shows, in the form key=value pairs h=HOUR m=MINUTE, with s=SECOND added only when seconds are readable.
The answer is h=10 m=21
